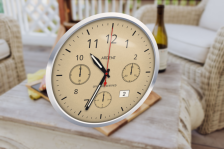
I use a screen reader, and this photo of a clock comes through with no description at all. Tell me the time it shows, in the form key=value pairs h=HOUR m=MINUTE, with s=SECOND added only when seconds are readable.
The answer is h=10 m=34
